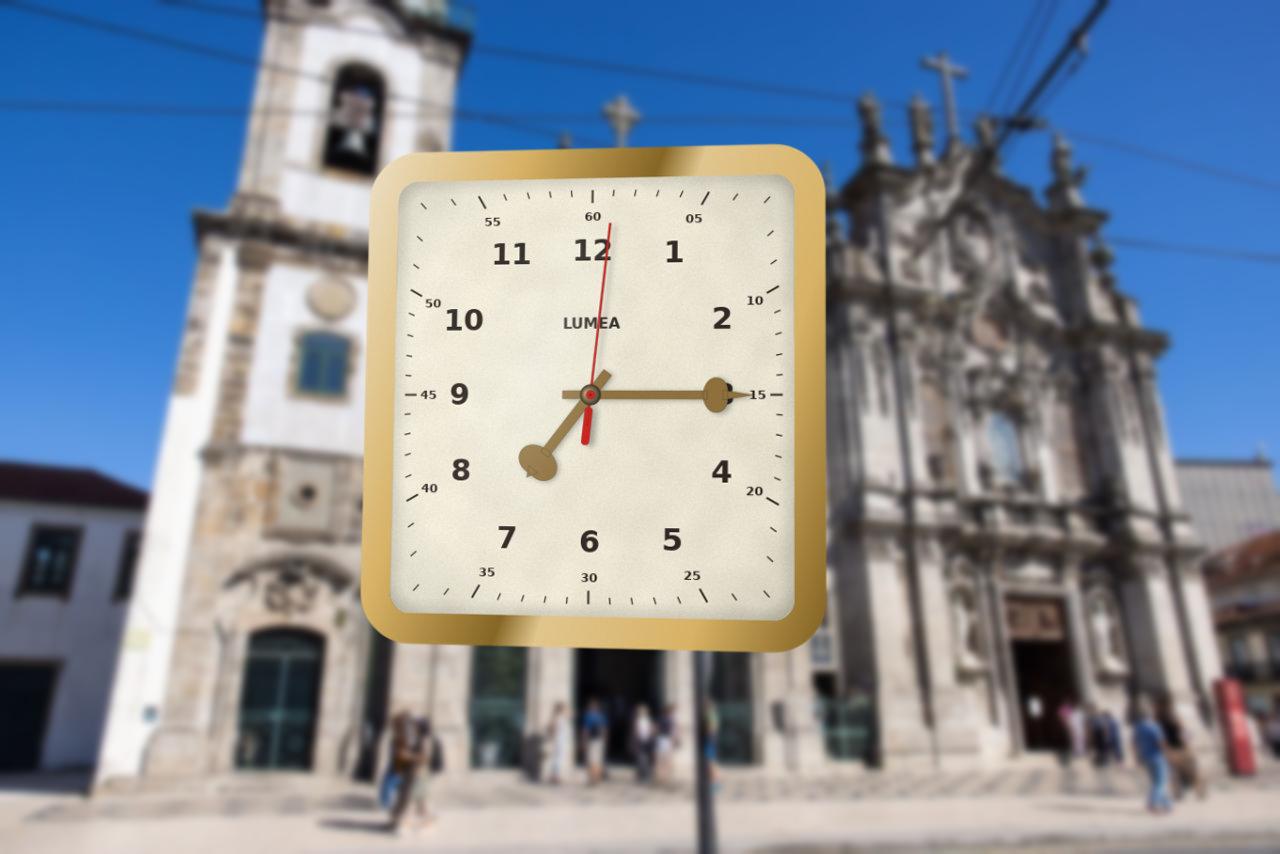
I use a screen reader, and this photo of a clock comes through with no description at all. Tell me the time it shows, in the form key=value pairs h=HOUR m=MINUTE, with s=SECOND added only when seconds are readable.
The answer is h=7 m=15 s=1
